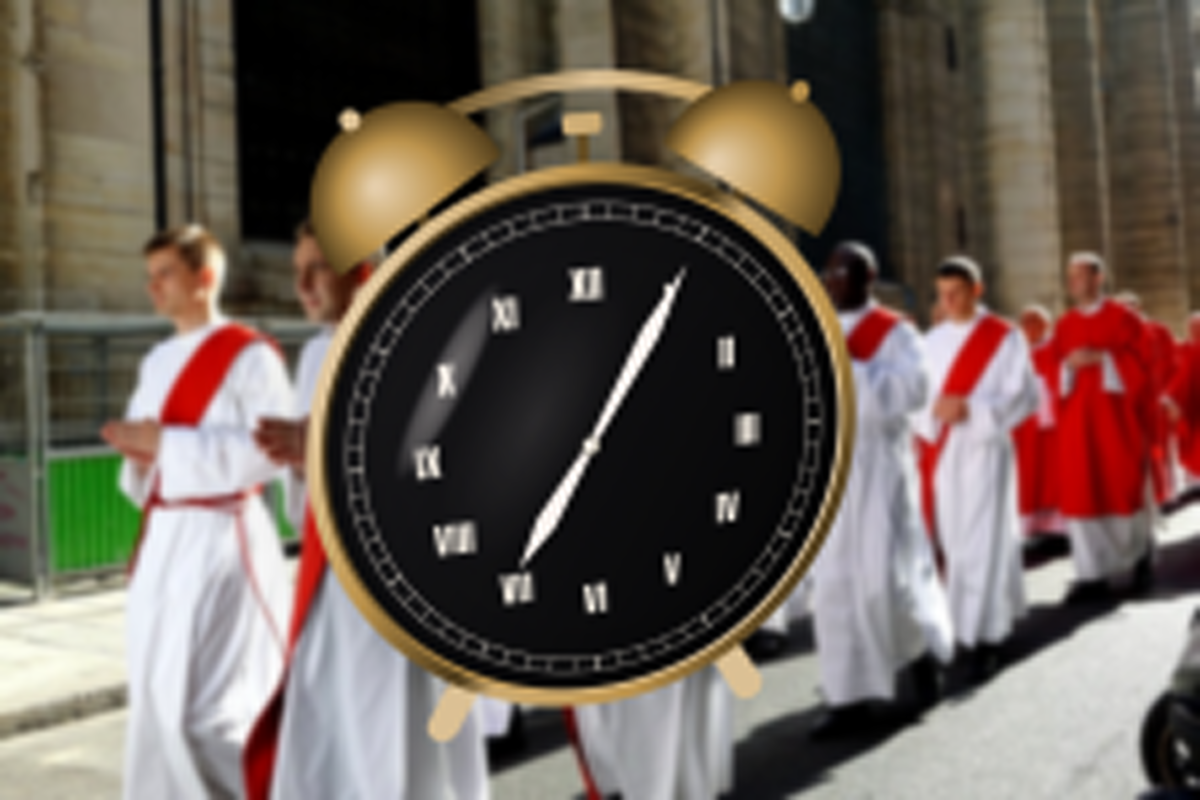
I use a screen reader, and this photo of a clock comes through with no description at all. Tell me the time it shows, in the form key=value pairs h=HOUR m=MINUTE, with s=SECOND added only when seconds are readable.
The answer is h=7 m=5
